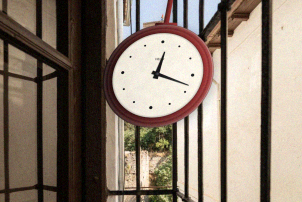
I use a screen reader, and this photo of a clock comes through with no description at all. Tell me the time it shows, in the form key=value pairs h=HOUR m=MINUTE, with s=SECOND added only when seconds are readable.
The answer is h=12 m=18
